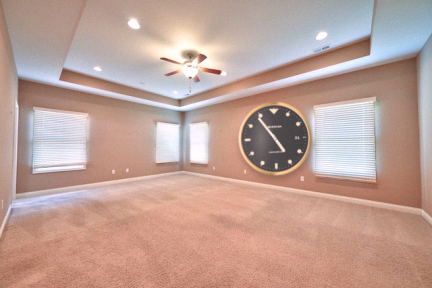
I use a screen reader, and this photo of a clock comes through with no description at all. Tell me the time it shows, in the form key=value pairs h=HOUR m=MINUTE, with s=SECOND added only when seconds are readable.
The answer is h=4 m=54
